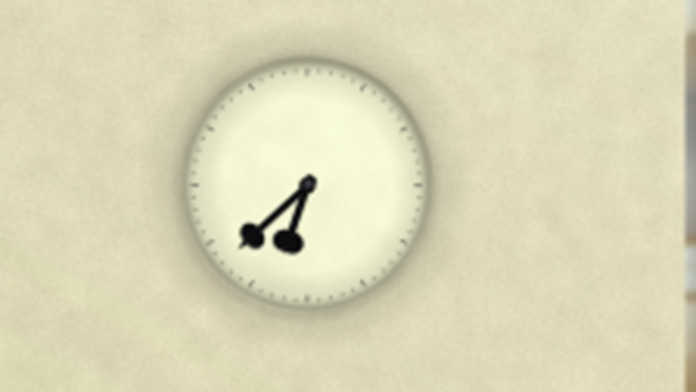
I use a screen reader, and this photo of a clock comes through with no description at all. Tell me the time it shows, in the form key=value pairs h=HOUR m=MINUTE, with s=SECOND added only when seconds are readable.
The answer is h=6 m=38
